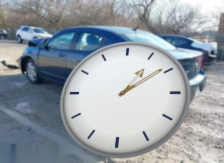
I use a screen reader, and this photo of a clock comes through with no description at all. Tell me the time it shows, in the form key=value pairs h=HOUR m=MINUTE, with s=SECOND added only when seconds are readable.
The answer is h=1 m=9
